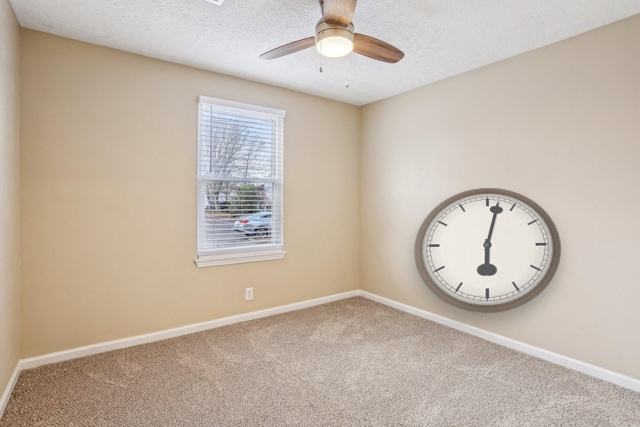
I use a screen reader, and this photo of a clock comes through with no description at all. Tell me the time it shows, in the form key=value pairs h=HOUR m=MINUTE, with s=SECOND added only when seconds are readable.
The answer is h=6 m=2
